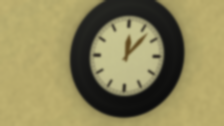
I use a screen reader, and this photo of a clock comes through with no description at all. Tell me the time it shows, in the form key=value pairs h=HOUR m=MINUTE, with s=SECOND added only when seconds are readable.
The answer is h=12 m=7
